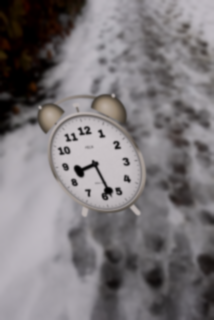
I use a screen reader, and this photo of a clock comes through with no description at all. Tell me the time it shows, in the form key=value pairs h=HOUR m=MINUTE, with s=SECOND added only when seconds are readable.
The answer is h=8 m=28
